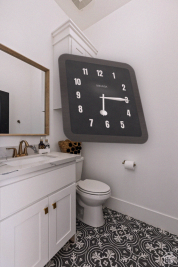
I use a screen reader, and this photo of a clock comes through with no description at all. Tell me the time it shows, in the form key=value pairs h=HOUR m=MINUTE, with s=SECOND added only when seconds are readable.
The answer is h=6 m=15
